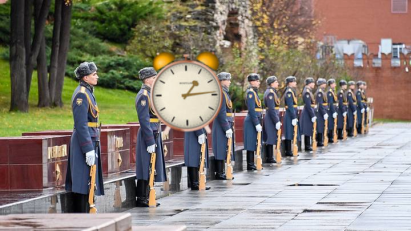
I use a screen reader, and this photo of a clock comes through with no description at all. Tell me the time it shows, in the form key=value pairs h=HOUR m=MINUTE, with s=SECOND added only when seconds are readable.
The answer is h=1 m=14
